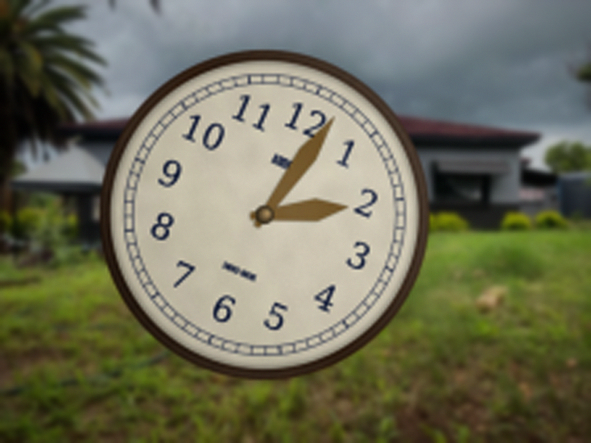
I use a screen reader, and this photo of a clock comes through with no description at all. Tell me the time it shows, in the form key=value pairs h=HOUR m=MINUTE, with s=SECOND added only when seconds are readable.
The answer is h=2 m=2
